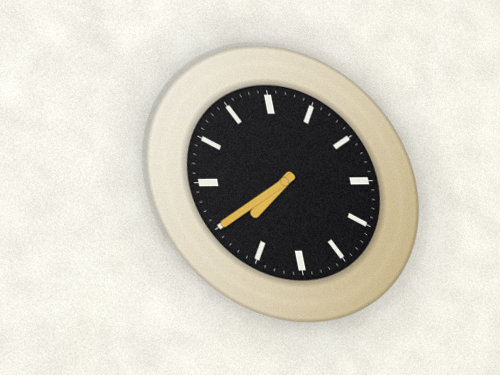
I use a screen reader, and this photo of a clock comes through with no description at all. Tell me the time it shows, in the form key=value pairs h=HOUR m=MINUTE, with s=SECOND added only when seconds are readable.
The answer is h=7 m=40
